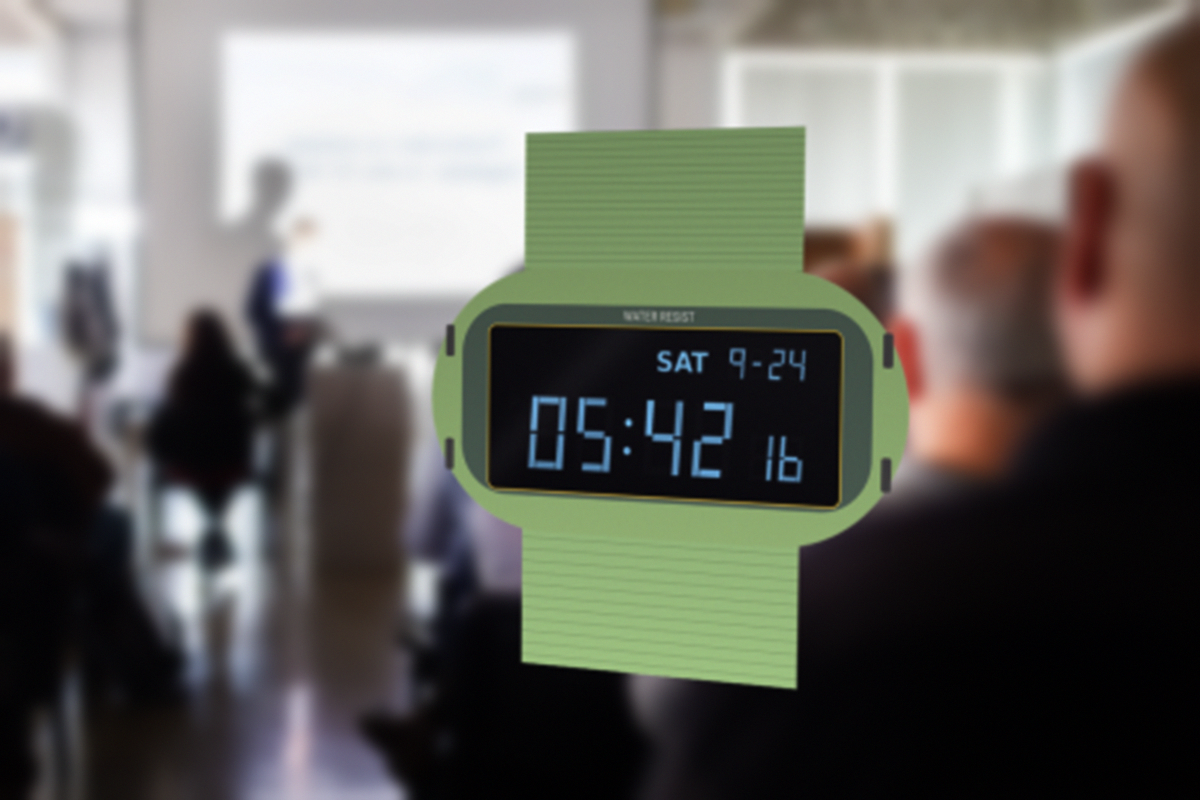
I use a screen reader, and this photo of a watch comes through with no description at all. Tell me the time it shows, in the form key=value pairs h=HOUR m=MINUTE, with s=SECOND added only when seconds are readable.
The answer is h=5 m=42 s=16
